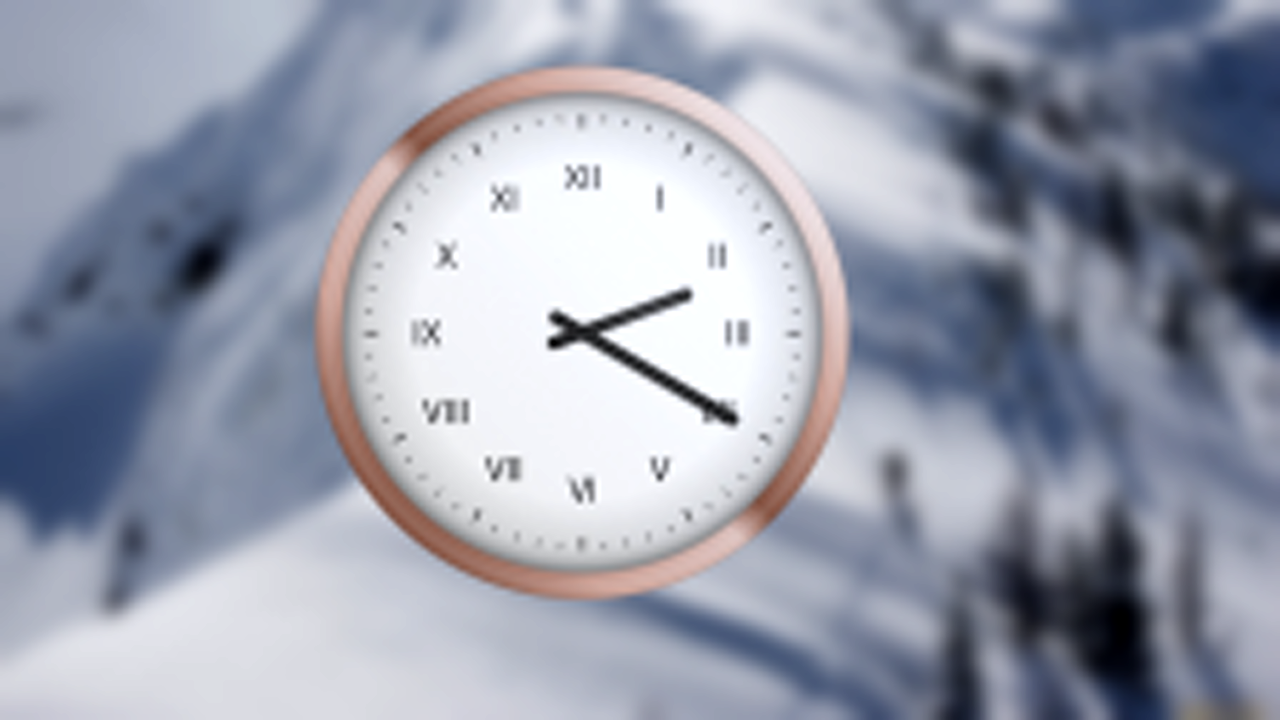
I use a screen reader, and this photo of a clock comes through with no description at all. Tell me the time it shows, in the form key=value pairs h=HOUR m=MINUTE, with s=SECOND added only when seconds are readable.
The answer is h=2 m=20
